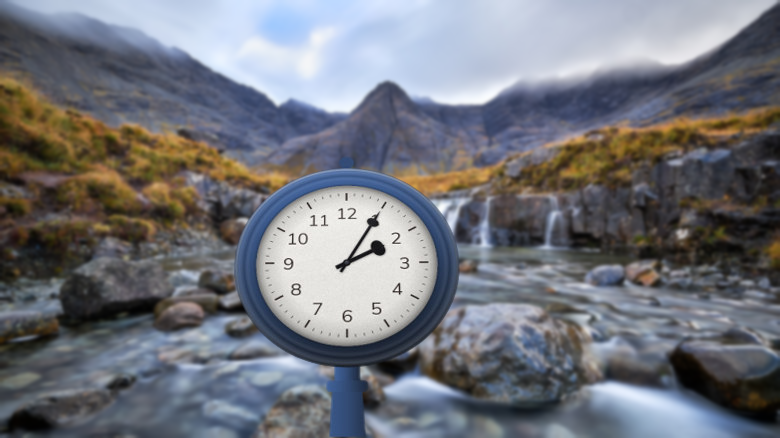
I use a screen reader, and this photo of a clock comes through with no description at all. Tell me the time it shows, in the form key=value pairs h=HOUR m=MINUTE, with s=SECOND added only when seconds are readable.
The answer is h=2 m=5
